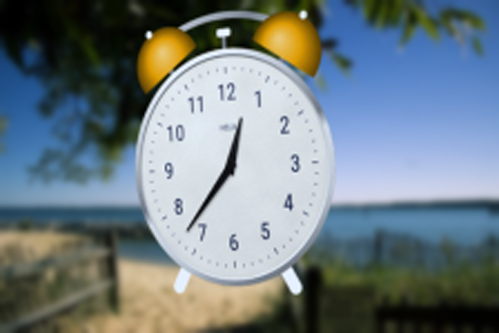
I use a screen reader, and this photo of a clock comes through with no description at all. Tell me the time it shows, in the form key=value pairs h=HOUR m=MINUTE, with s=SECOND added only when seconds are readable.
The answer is h=12 m=37
